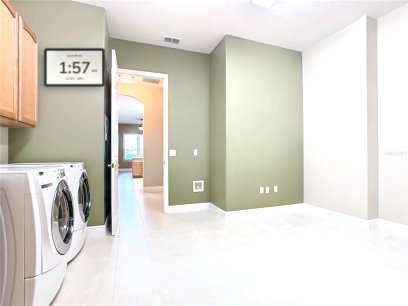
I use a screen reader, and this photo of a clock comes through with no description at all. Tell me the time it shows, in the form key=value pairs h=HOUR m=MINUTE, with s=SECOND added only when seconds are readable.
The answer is h=1 m=57
